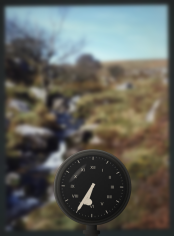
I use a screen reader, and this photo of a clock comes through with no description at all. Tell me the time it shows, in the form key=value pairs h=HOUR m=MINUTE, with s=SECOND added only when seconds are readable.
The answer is h=6 m=35
